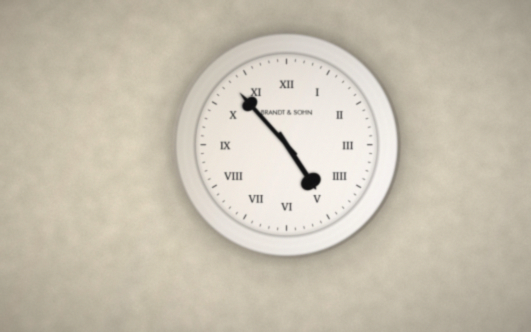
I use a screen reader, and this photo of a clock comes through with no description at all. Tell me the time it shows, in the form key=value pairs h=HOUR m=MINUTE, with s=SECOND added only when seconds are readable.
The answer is h=4 m=53
